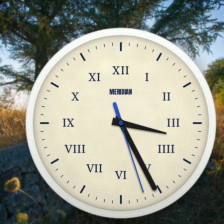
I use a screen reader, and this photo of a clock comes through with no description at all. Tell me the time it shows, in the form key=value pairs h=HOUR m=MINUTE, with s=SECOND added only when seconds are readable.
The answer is h=3 m=25 s=27
